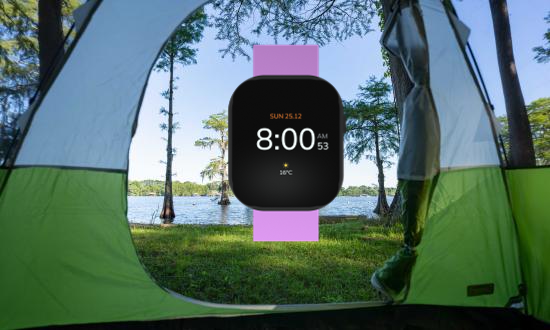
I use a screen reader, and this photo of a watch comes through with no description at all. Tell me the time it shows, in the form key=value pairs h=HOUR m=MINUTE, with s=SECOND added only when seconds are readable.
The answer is h=8 m=0 s=53
